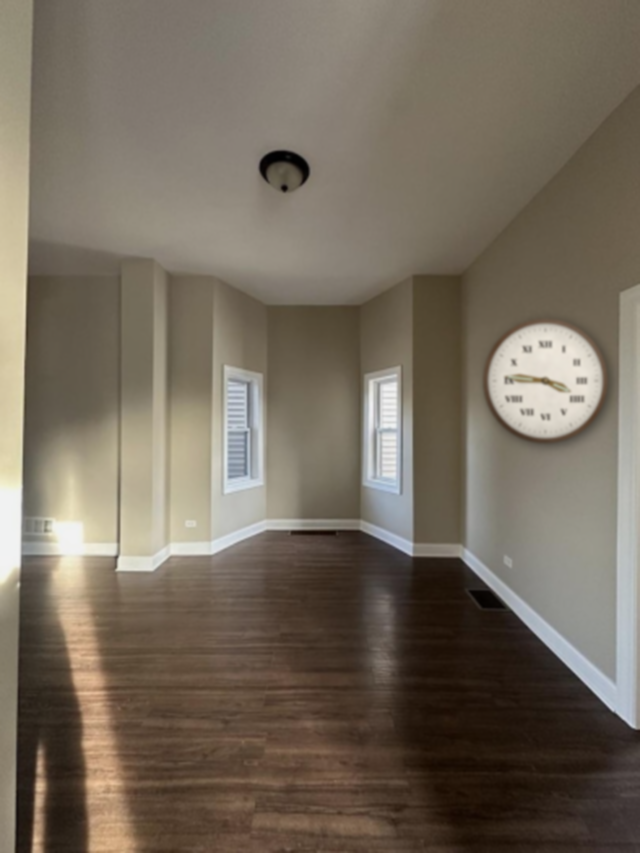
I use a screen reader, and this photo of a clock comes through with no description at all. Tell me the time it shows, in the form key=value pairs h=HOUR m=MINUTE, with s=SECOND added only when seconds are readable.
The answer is h=3 m=46
